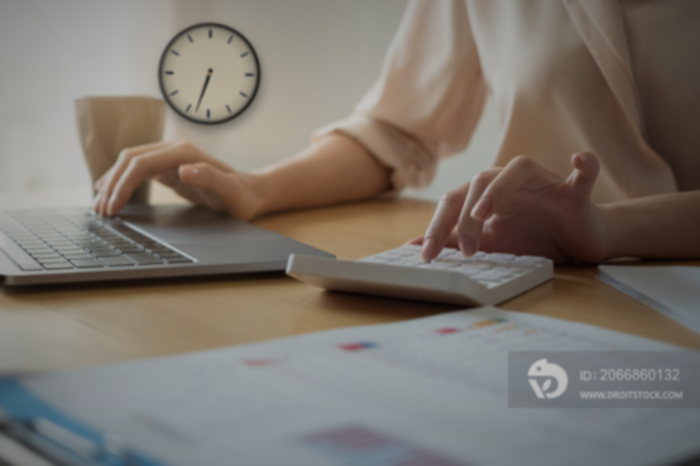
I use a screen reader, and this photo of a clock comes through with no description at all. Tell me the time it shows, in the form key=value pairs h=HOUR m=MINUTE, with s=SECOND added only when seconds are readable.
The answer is h=6 m=33
